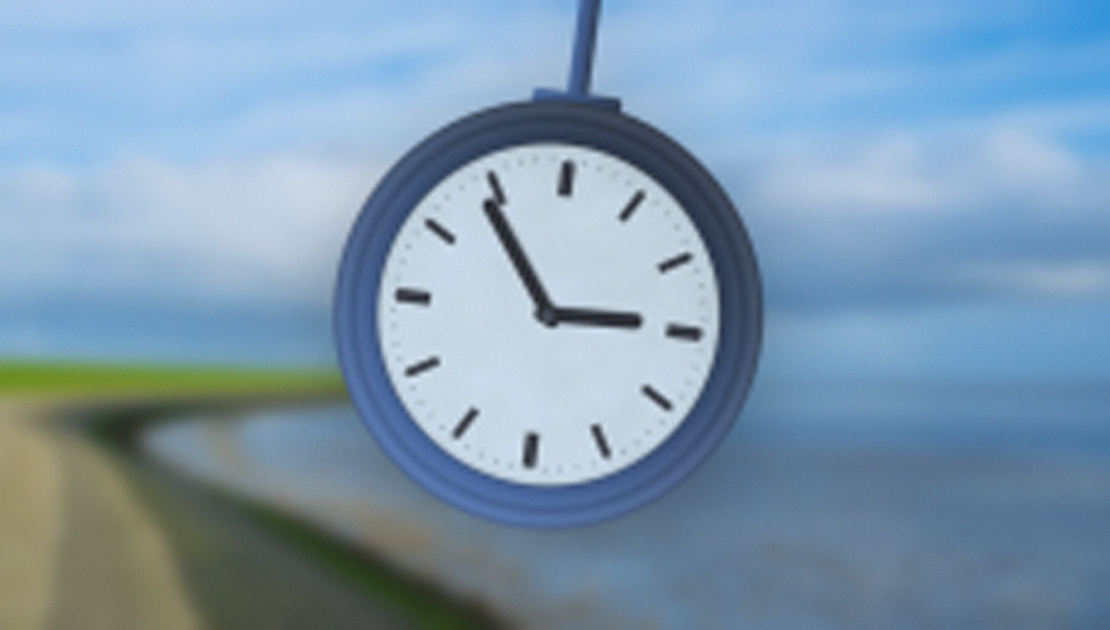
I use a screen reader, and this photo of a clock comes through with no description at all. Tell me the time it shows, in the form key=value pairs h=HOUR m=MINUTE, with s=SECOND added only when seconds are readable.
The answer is h=2 m=54
